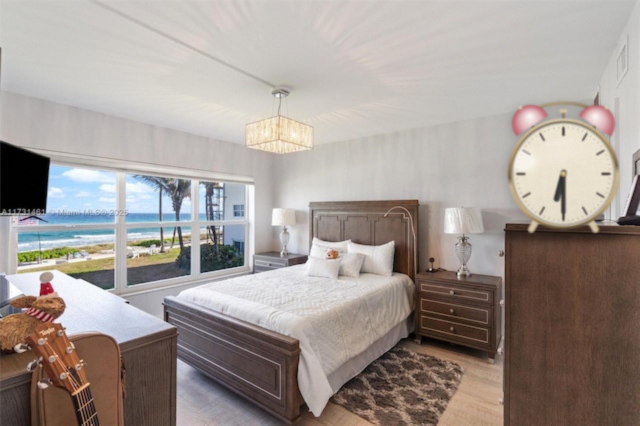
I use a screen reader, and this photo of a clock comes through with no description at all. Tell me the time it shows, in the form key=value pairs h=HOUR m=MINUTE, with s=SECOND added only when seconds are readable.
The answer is h=6 m=30
